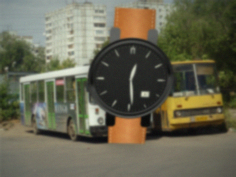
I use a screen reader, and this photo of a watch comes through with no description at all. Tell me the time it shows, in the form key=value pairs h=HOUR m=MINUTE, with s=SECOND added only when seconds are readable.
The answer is h=12 m=29
